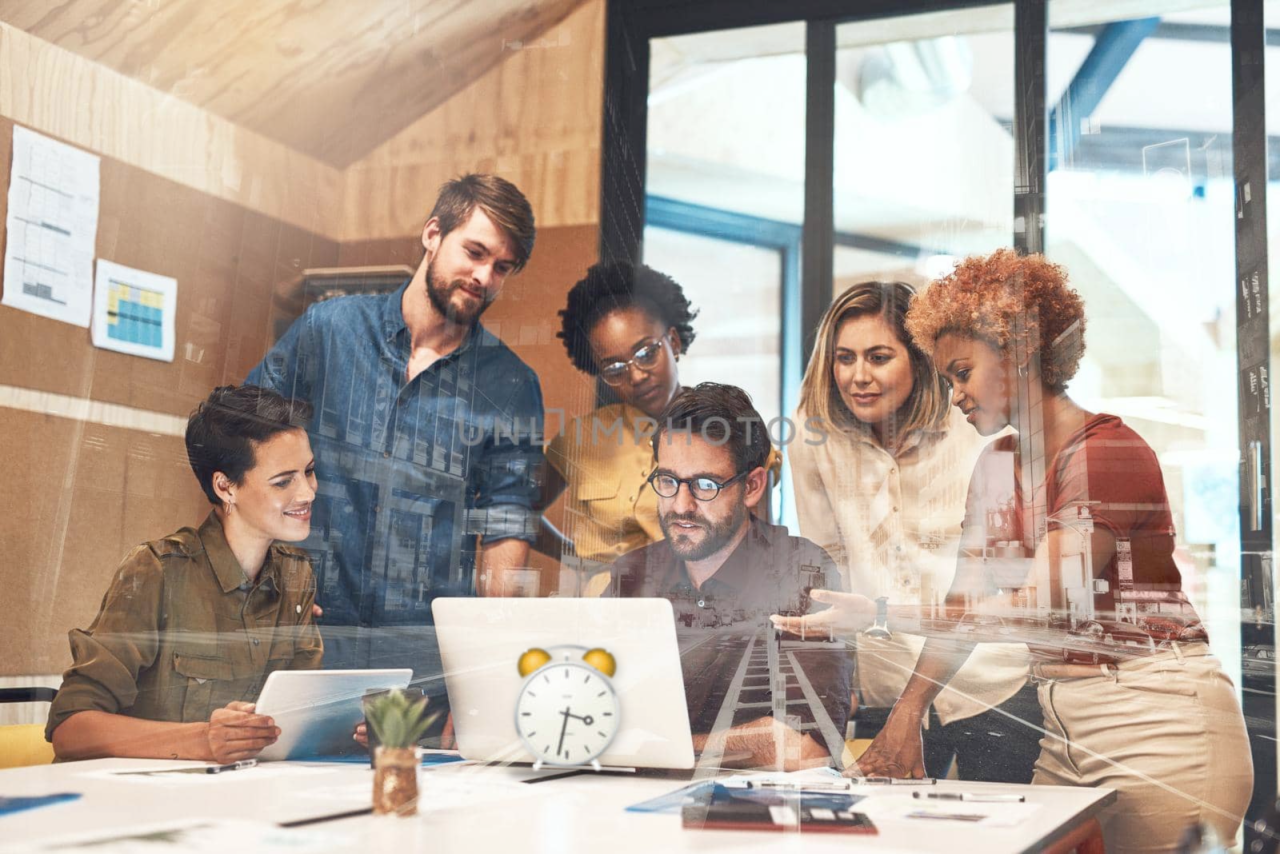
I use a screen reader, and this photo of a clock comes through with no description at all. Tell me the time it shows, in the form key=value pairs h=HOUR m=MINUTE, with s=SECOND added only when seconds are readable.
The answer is h=3 m=32
